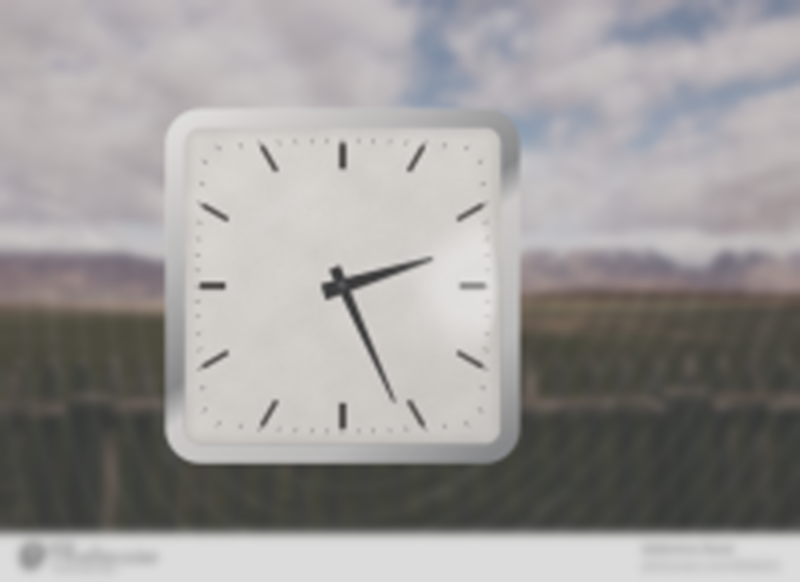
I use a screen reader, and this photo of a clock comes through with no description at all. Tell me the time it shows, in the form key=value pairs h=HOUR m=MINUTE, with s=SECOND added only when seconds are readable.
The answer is h=2 m=26
